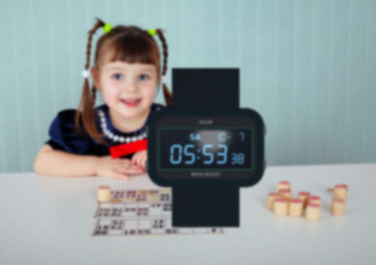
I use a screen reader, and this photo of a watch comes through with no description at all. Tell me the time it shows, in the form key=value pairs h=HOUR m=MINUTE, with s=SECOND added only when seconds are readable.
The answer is h=5 m=53
